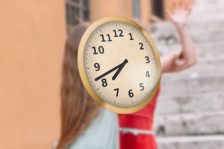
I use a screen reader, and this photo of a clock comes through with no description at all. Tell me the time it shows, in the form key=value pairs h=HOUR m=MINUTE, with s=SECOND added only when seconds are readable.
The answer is h=7 m=42
